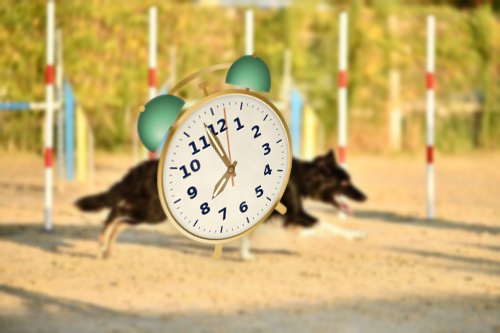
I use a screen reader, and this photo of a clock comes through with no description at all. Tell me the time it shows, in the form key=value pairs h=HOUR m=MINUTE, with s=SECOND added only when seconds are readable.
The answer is h=7 m=58 s=2
